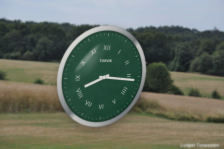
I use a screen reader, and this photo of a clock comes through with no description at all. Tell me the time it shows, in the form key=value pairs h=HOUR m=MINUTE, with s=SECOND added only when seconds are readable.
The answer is h=8 m=16
